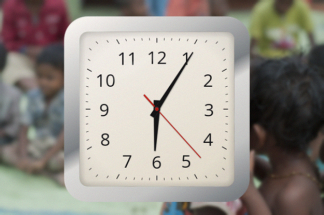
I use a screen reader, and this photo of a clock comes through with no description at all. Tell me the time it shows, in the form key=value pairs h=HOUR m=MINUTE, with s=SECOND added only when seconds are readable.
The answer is h=6 m=5 s=23
